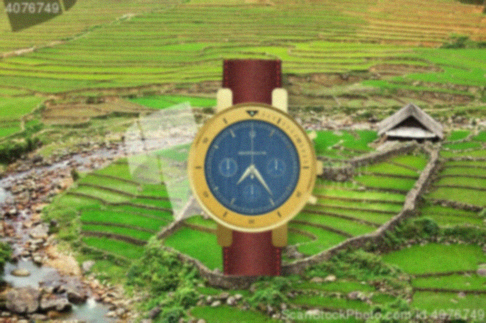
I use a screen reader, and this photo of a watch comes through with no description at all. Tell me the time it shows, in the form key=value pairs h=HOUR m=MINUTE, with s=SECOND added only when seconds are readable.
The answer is h=7 m=24
